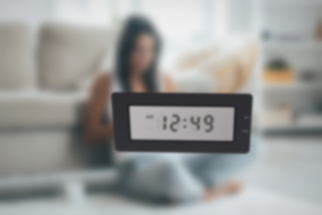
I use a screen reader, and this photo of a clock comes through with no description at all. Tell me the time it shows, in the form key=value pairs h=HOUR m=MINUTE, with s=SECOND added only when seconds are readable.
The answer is h=12 m=49
